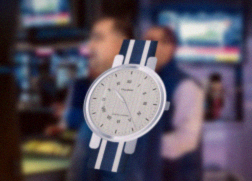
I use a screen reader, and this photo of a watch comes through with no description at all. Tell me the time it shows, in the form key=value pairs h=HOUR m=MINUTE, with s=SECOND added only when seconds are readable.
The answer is h=10 m=24
